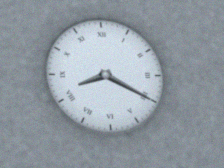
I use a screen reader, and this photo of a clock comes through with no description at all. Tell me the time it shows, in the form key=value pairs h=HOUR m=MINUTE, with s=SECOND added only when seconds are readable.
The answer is h=8 m=20
